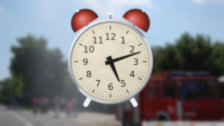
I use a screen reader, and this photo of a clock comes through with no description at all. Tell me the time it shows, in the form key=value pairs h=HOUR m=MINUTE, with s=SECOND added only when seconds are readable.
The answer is h=5 m=12
